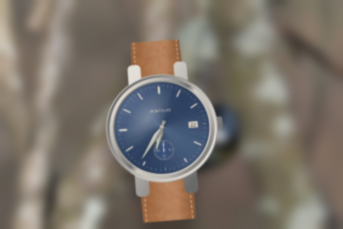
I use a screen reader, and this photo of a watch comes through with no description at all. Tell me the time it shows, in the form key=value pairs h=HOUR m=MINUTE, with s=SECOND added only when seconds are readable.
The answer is h=6 m=36
